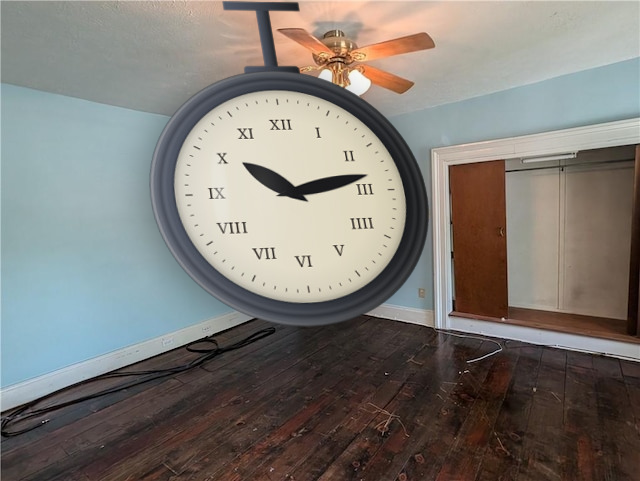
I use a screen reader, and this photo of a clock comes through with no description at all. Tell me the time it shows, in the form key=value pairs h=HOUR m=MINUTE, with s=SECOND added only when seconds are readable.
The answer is h=10 m=13
